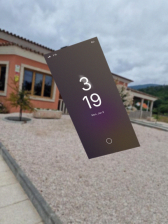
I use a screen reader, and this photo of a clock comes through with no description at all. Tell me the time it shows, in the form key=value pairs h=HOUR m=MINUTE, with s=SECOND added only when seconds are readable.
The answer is h=3 m=19
